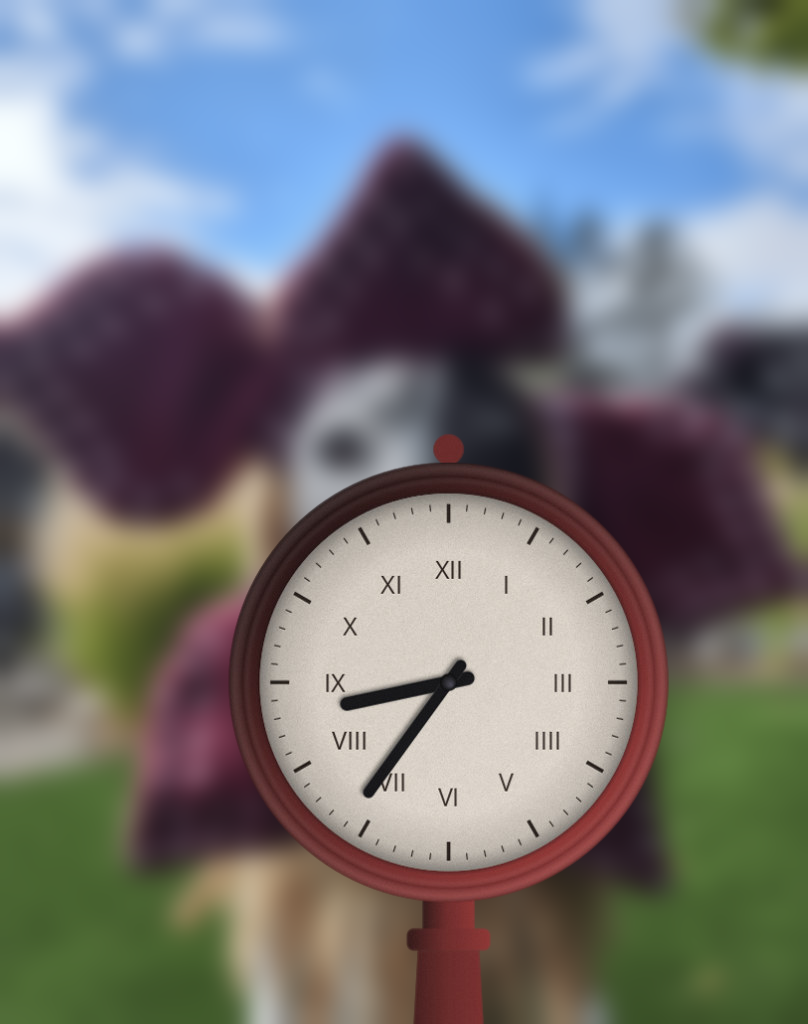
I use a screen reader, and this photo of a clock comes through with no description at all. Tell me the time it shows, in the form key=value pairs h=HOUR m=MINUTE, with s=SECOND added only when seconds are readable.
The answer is h=8 m=36
